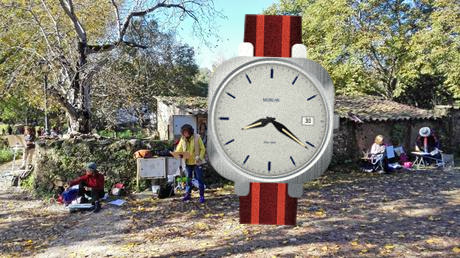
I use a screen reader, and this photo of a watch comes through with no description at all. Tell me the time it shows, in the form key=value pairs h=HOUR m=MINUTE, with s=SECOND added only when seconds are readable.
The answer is h=8 m=21
